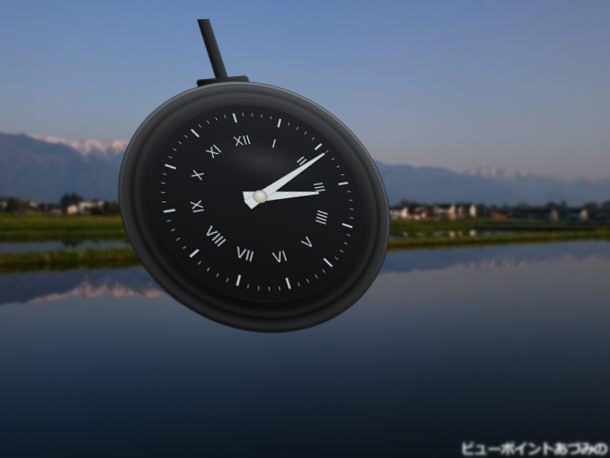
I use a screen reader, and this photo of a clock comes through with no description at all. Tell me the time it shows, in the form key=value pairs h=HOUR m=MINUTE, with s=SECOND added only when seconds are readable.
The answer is h=3 m=11
